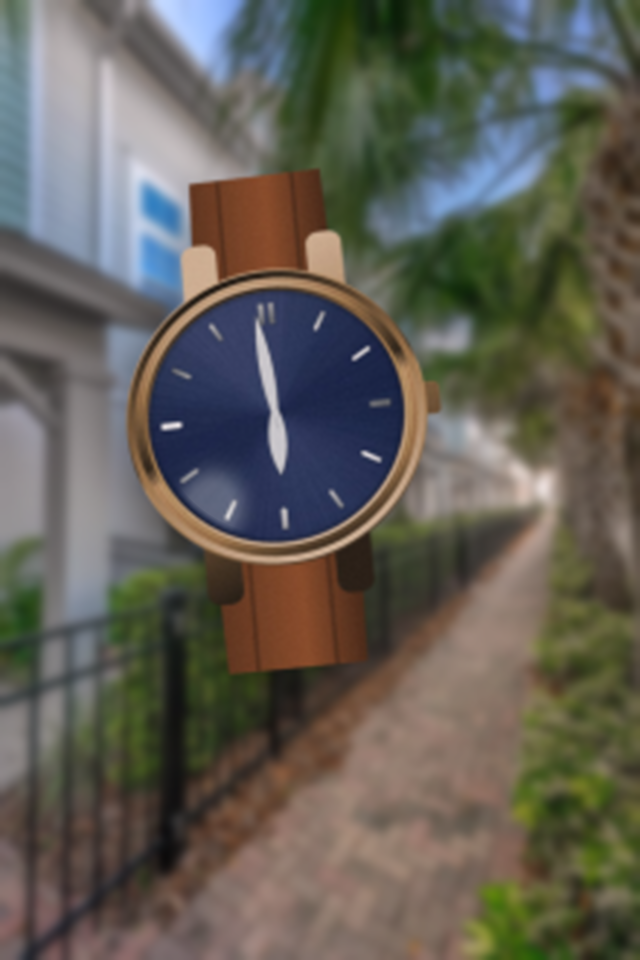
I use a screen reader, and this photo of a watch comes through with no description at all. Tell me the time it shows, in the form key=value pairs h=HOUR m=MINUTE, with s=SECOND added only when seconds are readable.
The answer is h=5 m=59
